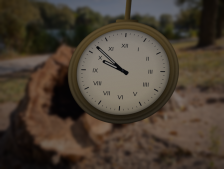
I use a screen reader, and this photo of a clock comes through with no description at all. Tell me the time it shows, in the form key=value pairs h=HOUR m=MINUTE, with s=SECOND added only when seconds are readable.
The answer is h=9 m=52
